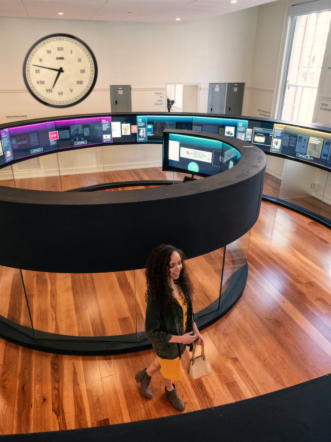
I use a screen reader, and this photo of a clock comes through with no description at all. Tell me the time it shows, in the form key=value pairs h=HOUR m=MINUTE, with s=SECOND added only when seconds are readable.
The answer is h=6 m=47
